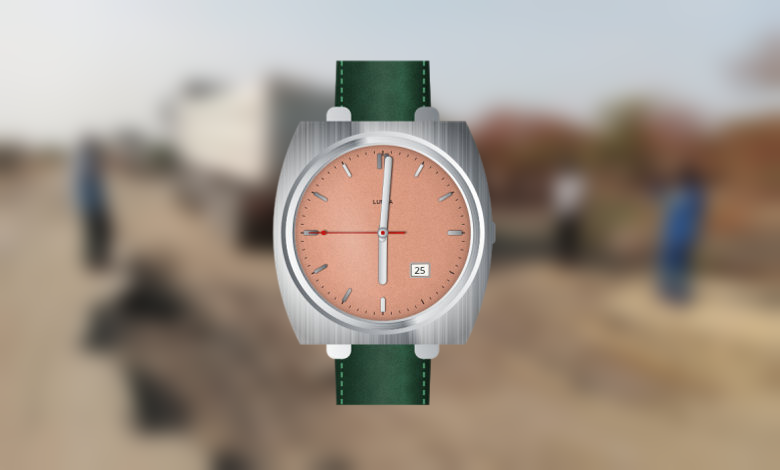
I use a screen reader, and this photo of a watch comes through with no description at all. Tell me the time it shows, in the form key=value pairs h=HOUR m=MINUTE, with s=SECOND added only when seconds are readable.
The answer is h=6 m=0 s=45
